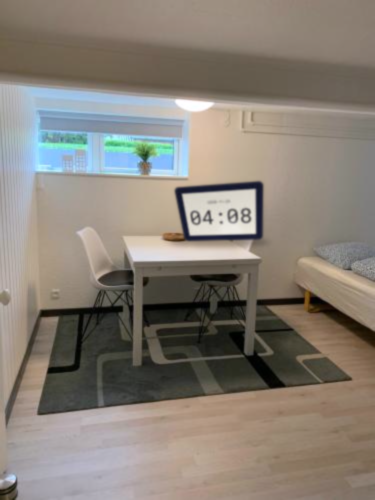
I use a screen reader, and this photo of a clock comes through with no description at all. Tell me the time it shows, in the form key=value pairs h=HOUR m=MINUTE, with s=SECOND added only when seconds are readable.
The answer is h=4 m=8
